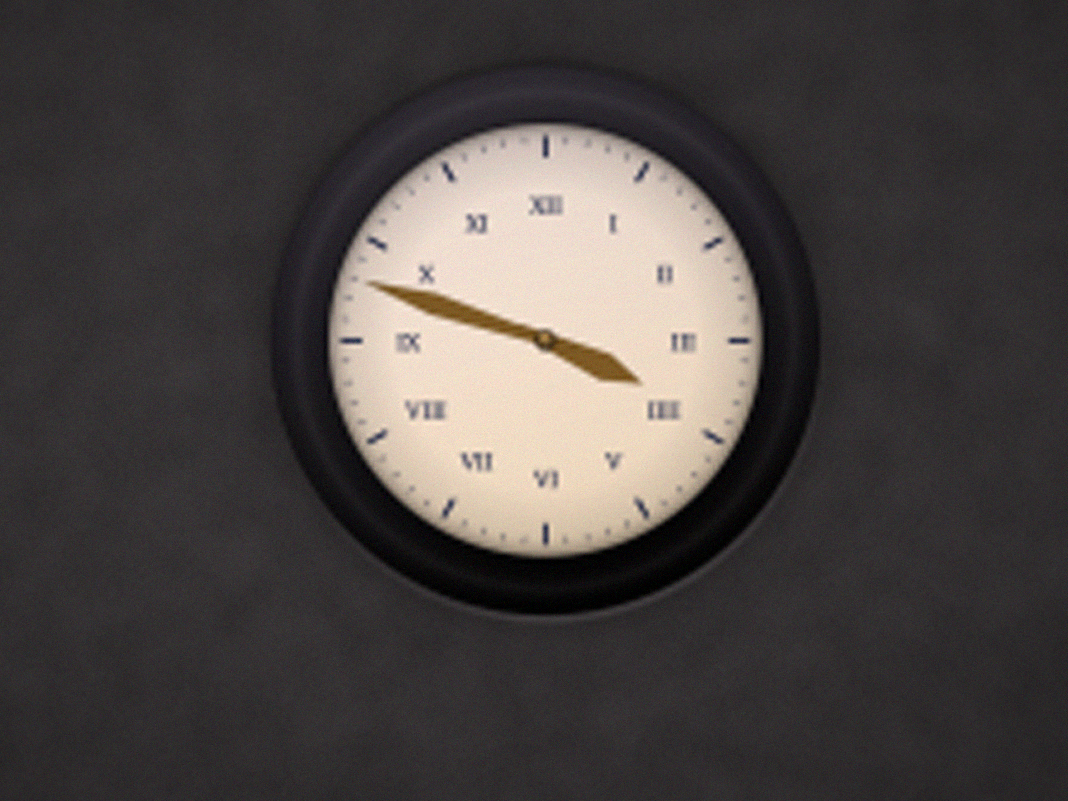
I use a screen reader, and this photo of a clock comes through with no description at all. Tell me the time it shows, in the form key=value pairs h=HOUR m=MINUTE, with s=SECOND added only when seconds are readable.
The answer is h=3 m=48
